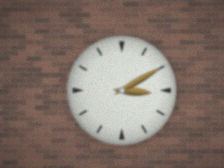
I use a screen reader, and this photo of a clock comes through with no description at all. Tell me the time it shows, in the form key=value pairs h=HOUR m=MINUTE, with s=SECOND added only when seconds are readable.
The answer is h=3 m=10
